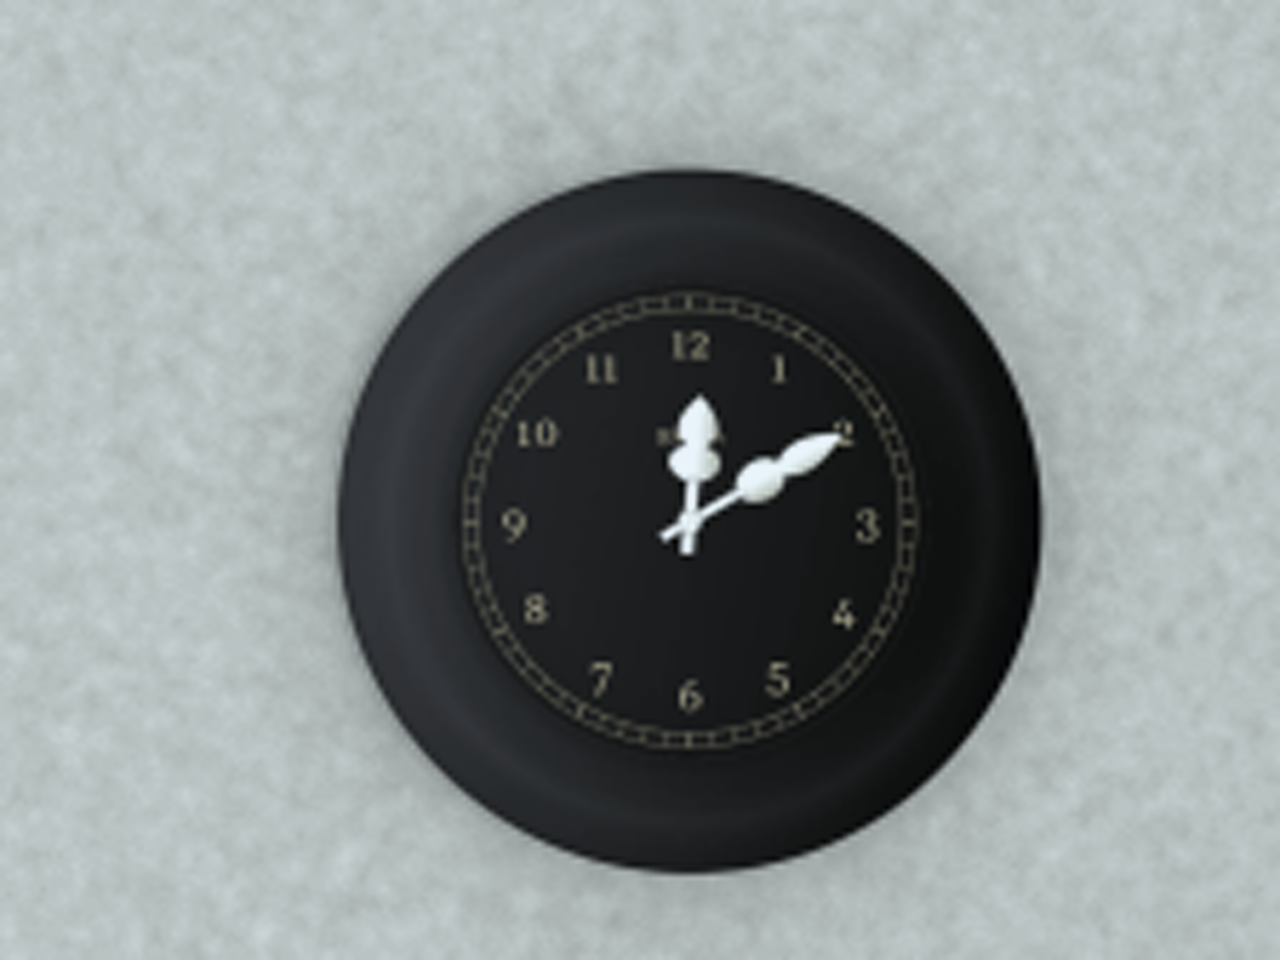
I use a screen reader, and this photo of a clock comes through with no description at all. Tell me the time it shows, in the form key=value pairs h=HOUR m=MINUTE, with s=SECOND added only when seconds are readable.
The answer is h=12 m=10
